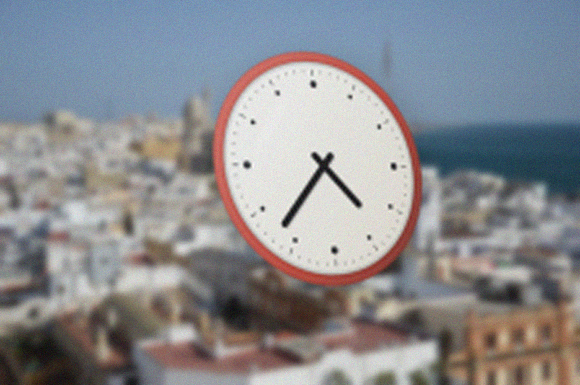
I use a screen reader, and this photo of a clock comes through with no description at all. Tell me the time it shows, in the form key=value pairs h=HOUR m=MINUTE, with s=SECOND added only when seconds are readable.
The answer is h=4 m=37
